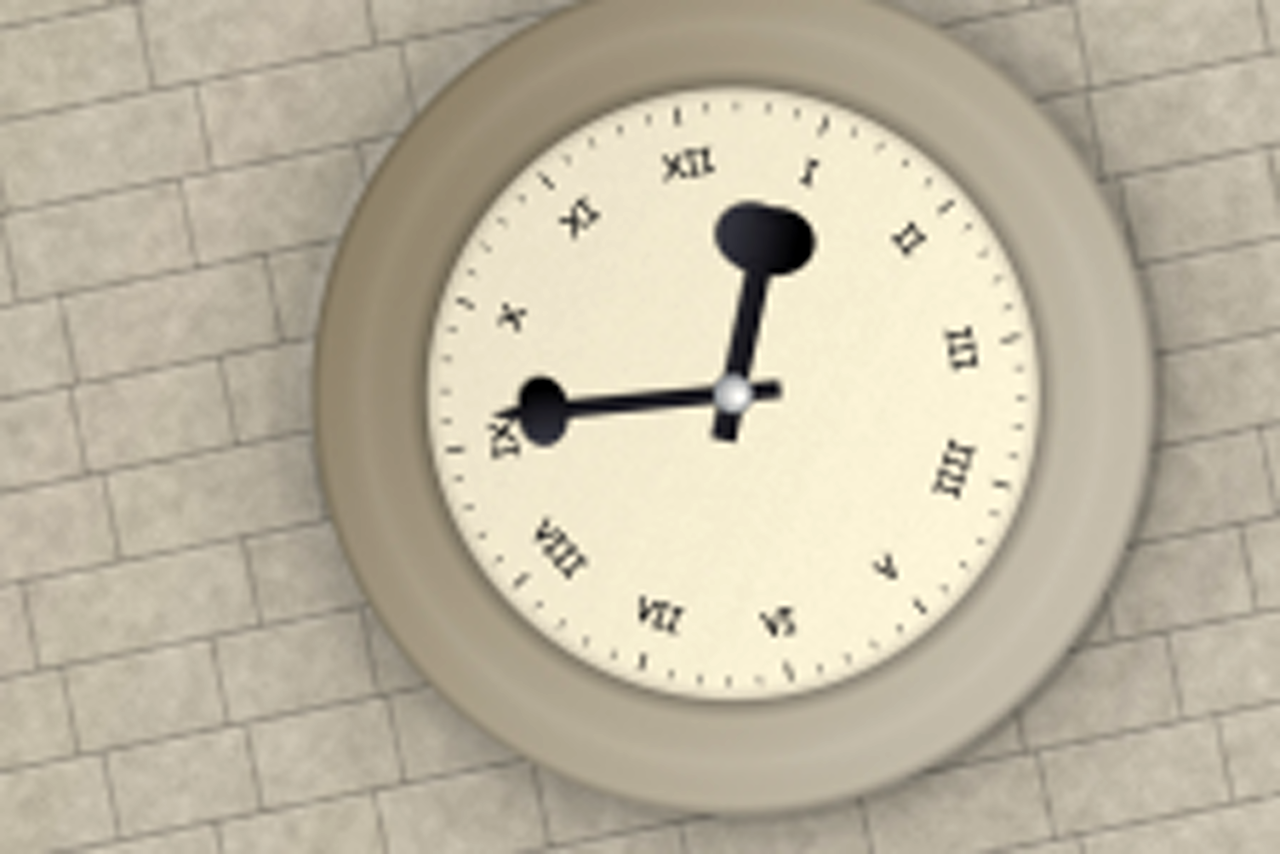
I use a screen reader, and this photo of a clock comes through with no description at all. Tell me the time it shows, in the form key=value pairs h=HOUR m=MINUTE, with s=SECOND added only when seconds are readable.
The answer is h=12 m=46
